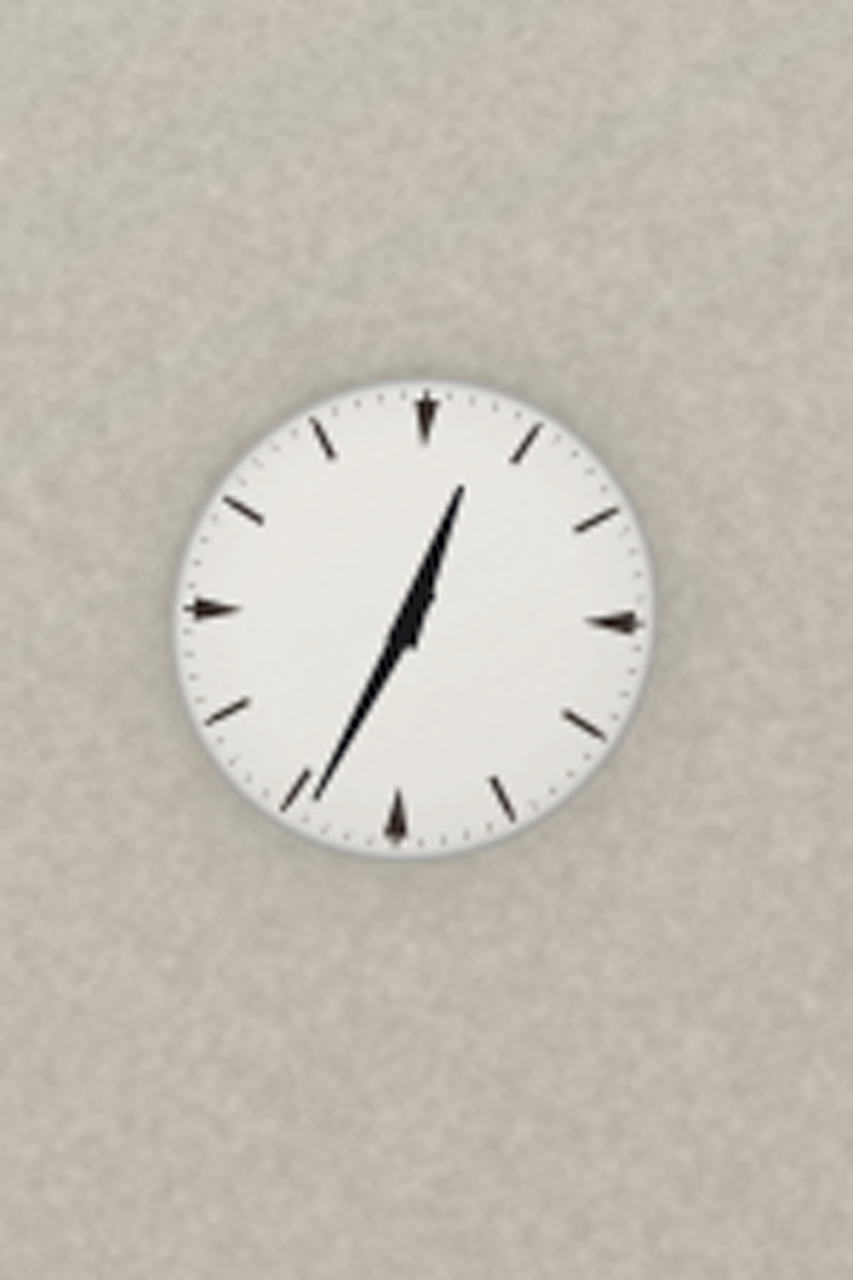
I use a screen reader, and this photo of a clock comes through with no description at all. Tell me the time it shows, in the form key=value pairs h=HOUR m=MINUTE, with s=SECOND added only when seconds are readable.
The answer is h=12 m=34
